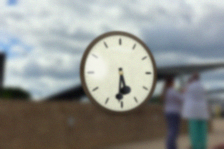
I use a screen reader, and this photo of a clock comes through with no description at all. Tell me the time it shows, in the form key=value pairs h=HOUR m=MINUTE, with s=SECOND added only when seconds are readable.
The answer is h=5 m=31
